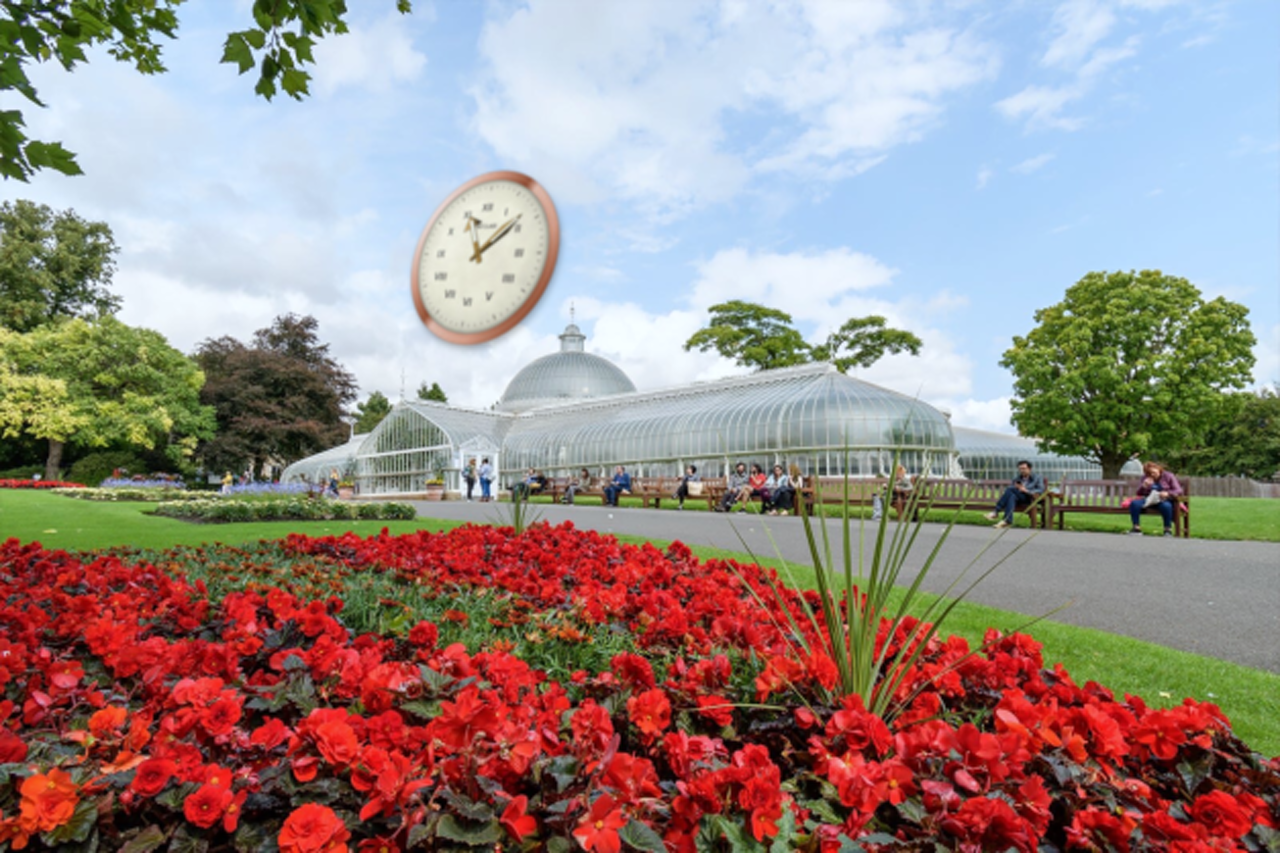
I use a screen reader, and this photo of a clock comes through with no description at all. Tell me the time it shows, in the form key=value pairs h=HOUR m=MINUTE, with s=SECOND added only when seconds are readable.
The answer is h=11 m=8
